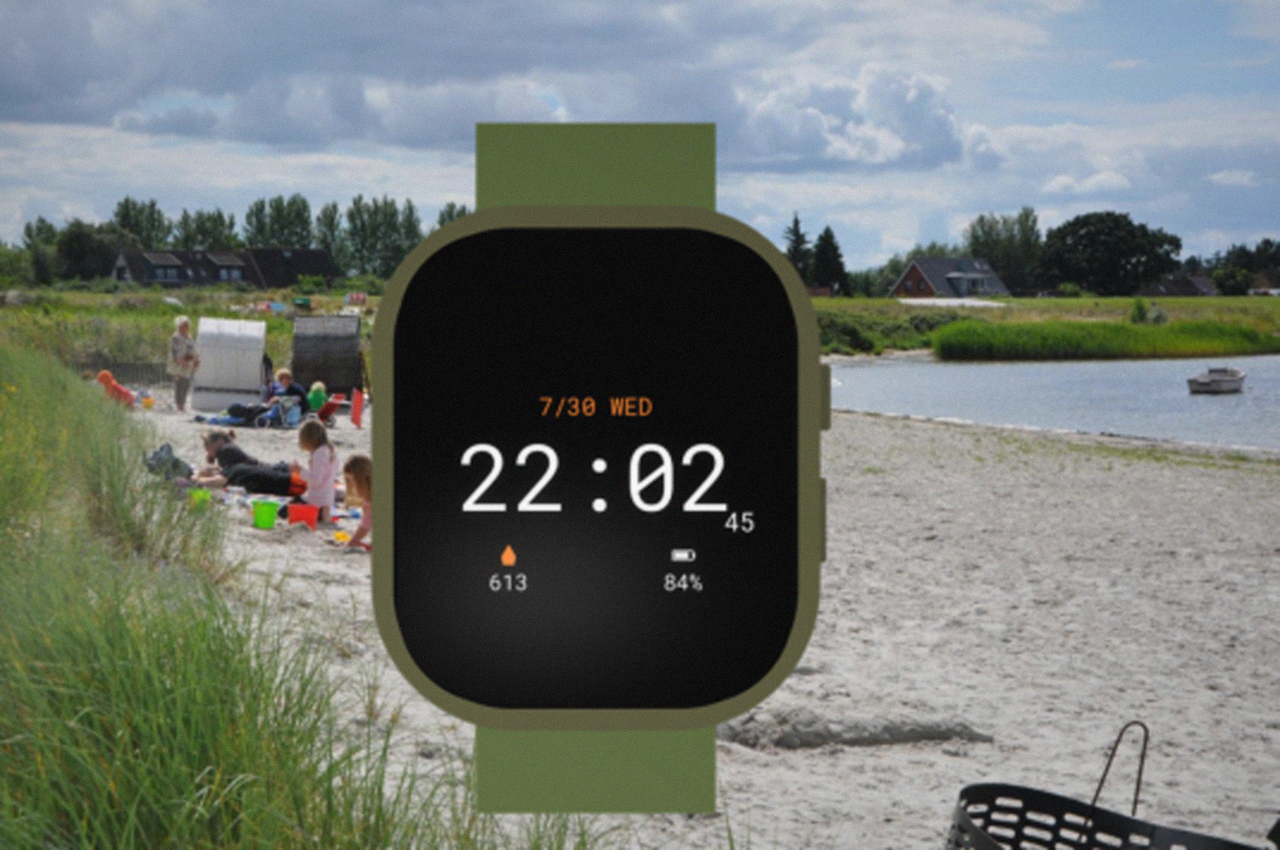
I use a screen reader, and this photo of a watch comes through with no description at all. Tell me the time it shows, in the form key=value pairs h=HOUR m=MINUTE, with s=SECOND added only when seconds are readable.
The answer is h=22 m=2 s=45
